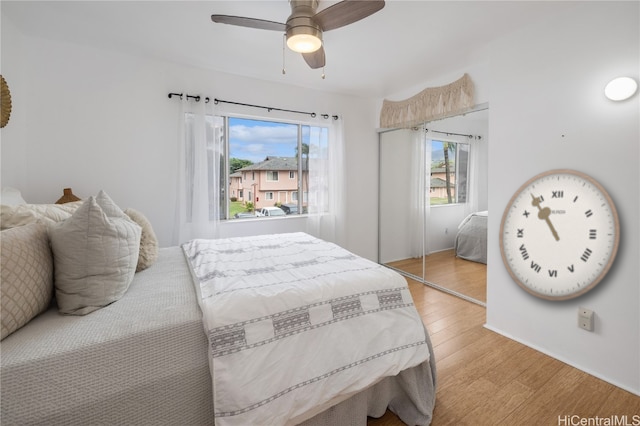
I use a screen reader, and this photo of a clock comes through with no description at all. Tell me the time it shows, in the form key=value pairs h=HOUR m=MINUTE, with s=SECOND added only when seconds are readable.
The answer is h=10 m=54
